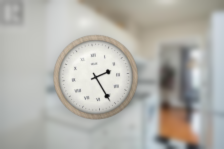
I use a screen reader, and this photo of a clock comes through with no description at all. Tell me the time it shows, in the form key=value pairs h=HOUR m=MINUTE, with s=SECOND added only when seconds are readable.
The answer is h=2 m=26
